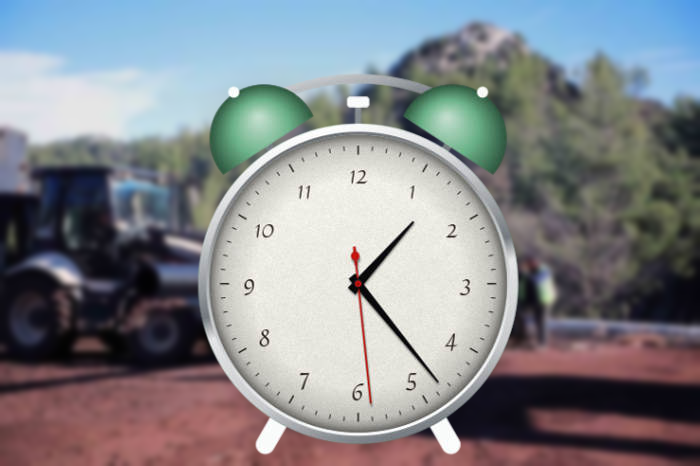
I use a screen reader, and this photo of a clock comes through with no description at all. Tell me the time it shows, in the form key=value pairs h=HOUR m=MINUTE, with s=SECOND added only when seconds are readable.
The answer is h=1 m=23 s=29
